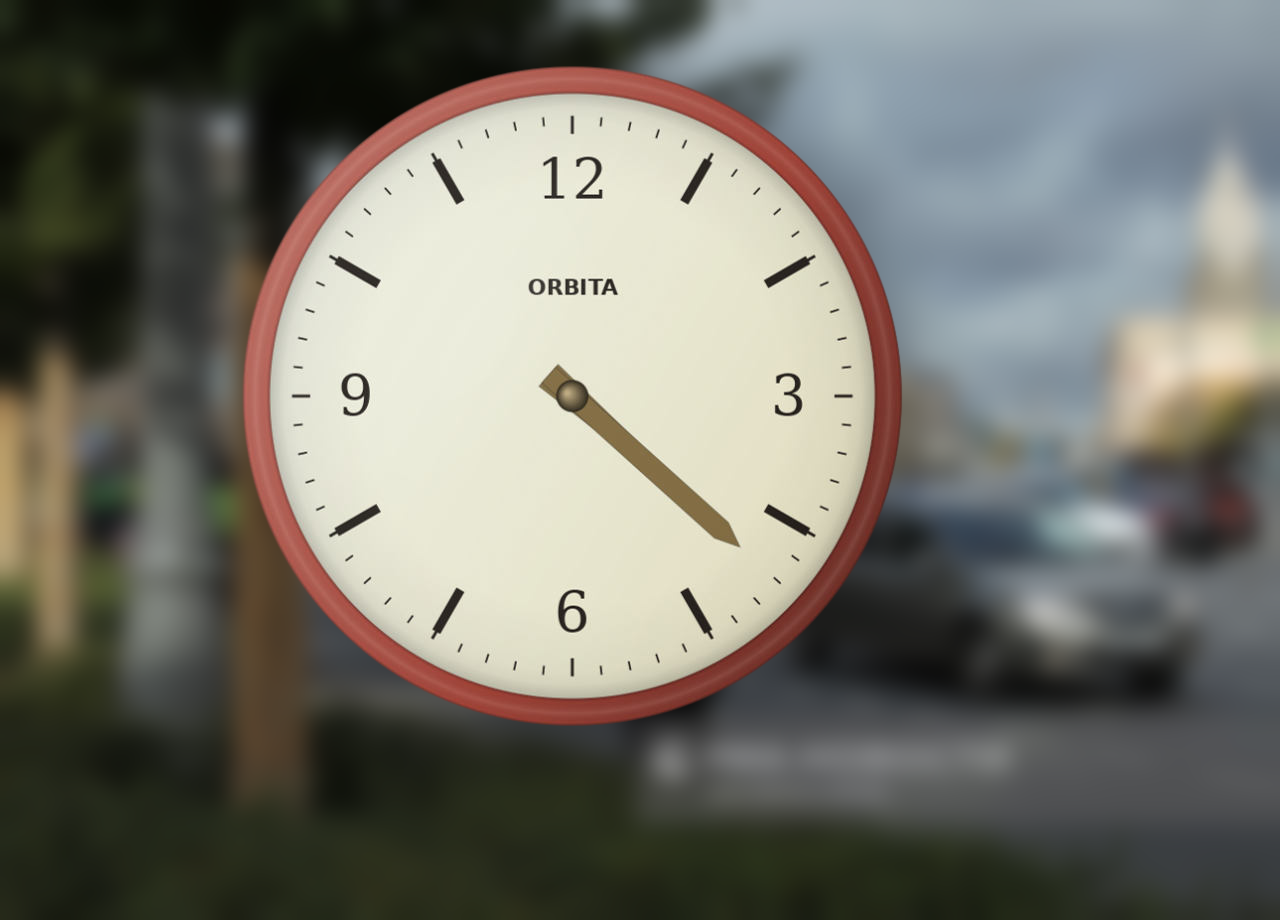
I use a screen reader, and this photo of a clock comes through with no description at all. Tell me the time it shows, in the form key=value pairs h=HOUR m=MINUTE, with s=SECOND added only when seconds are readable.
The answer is h=4 m=22
